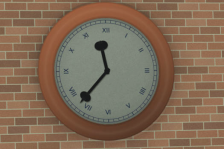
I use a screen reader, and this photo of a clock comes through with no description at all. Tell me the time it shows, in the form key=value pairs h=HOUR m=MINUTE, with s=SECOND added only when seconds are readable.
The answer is h=11 m=37
